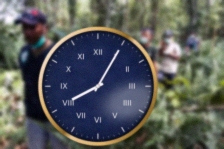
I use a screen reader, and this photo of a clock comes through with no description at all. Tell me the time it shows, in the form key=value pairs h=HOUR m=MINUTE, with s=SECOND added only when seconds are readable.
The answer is h=8 m=5
